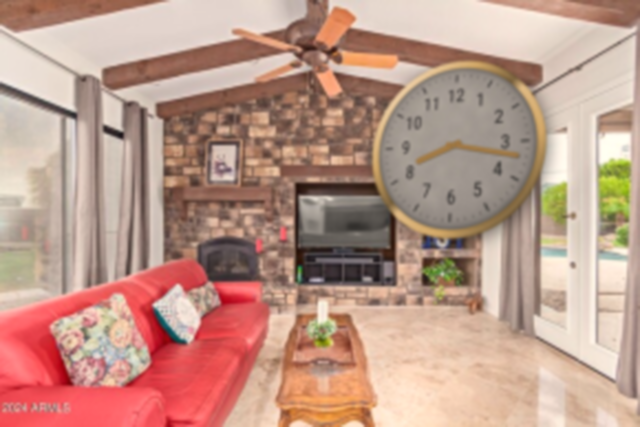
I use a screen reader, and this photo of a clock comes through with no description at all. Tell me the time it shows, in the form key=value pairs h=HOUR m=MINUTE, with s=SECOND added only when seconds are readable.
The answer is h=8 m=17
